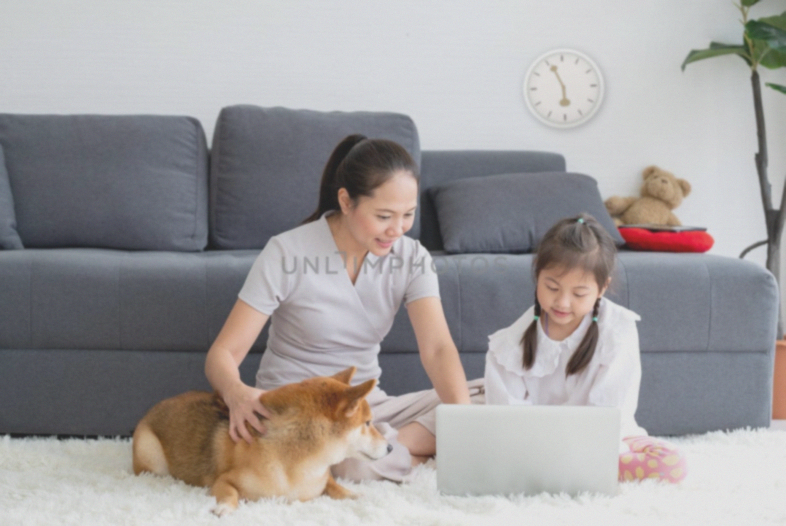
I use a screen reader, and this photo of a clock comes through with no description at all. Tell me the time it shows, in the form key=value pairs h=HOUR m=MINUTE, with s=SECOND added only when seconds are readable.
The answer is h=5 m=56
